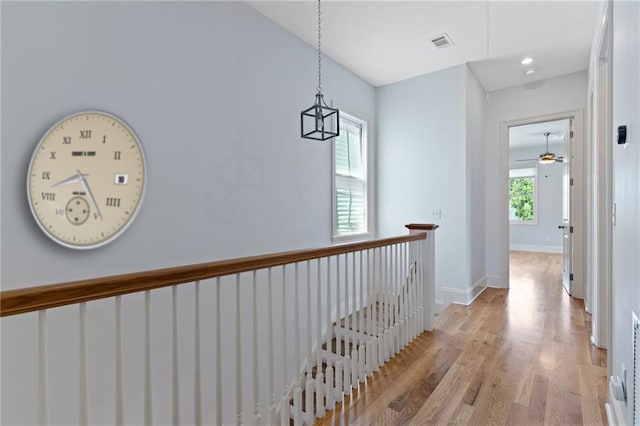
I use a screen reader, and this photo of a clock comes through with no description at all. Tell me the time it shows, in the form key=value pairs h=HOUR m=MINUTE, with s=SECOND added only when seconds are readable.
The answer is h=8 m=24
